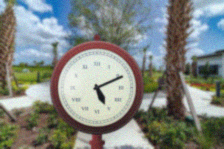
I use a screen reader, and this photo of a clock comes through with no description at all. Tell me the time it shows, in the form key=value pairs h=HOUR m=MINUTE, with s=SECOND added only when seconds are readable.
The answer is h=5 m=11
